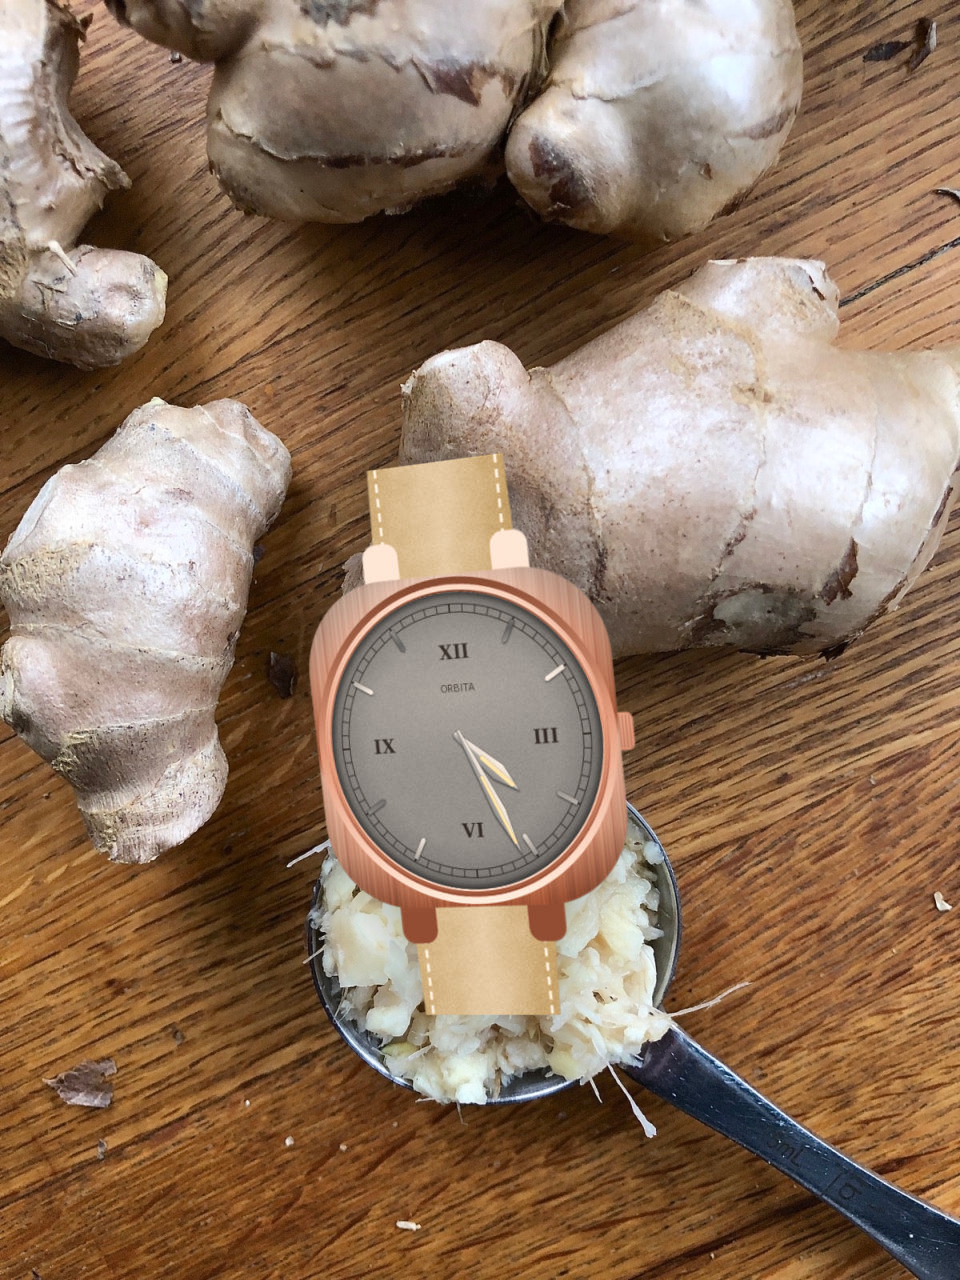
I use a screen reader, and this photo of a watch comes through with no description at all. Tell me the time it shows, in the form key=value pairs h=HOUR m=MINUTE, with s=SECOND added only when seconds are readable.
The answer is h=4 m=26
